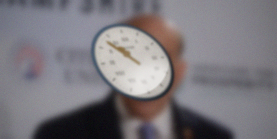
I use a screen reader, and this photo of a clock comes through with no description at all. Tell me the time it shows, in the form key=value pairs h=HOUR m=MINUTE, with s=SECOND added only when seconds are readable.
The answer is h=10 m=53
